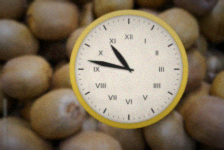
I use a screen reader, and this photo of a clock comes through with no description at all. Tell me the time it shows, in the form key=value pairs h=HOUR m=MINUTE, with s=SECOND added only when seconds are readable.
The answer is h=10 m=47
